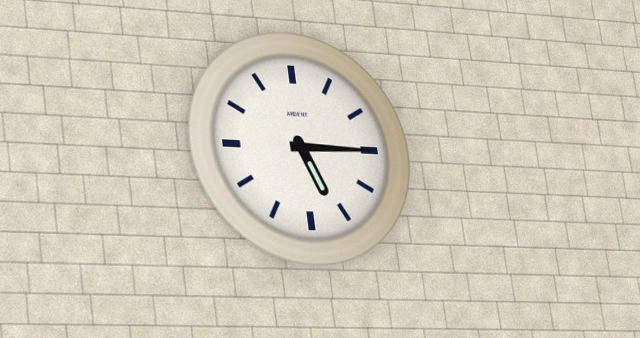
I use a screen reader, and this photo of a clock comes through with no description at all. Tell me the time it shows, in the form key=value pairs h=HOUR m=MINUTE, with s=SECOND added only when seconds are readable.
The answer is h=5 m=15
